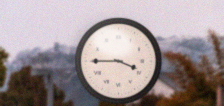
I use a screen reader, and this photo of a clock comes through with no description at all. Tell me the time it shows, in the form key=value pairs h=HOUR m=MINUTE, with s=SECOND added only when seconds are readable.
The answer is h=3 m=45
